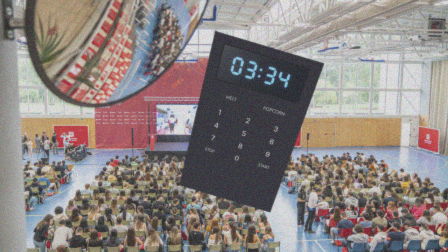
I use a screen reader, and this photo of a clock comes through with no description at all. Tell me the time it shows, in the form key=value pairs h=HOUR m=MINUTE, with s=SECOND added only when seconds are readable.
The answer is h=3 m=34
